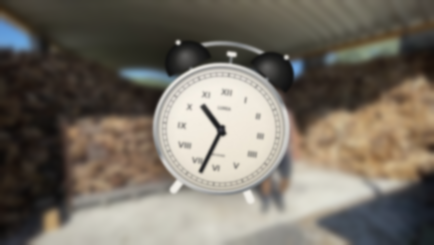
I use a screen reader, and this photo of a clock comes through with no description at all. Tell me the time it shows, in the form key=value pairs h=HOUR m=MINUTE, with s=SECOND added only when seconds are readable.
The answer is h=10 m=33
